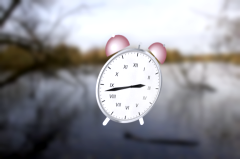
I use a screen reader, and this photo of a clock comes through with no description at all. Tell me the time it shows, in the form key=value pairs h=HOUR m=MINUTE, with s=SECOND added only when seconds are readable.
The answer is h=2 m=43
